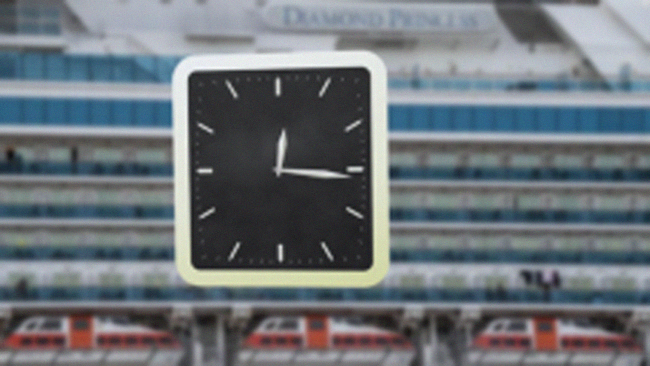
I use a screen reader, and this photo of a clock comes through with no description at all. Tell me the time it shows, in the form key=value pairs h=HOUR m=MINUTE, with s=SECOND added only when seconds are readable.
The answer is h=12 m=16
